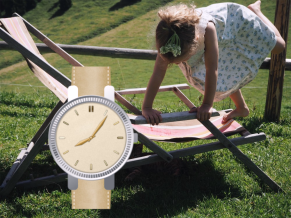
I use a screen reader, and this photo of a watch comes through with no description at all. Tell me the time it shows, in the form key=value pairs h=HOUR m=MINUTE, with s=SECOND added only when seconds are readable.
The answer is h=8 m=6
